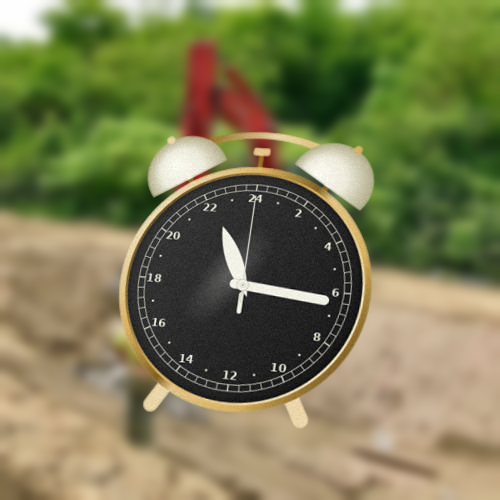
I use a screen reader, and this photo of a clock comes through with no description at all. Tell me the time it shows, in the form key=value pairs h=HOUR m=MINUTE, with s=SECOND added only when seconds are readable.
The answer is h=22 m=16 s=0
